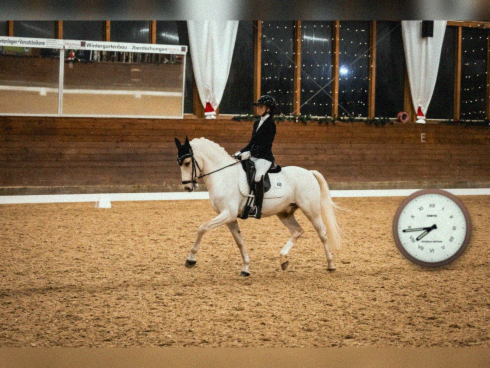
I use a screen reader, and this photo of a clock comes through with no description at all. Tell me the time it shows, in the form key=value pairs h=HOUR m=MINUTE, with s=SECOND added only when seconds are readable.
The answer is h=7 m=44
